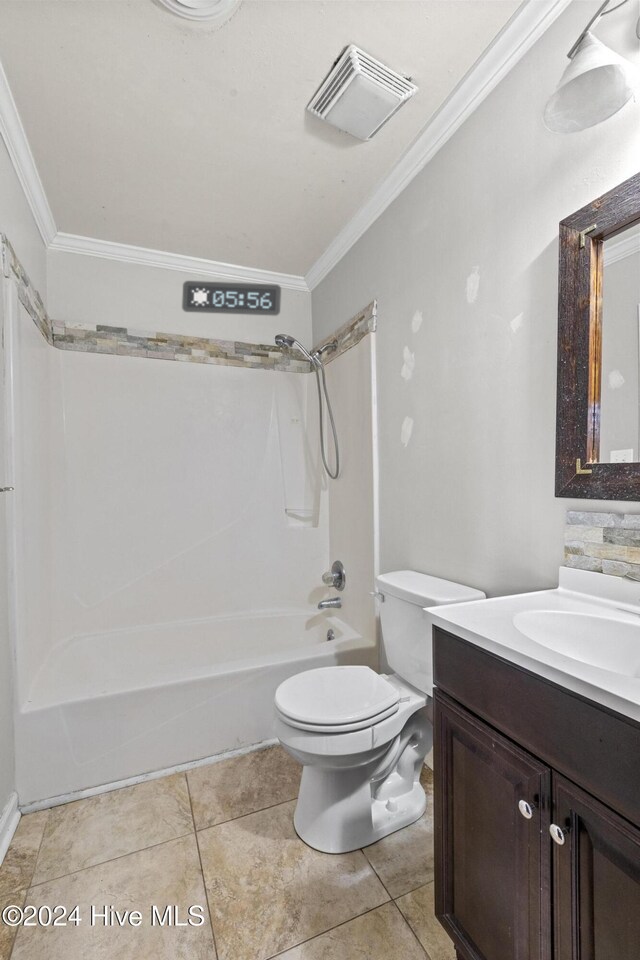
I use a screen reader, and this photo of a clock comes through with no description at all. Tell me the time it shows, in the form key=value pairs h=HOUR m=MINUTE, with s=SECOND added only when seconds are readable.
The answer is h=5 m=56
